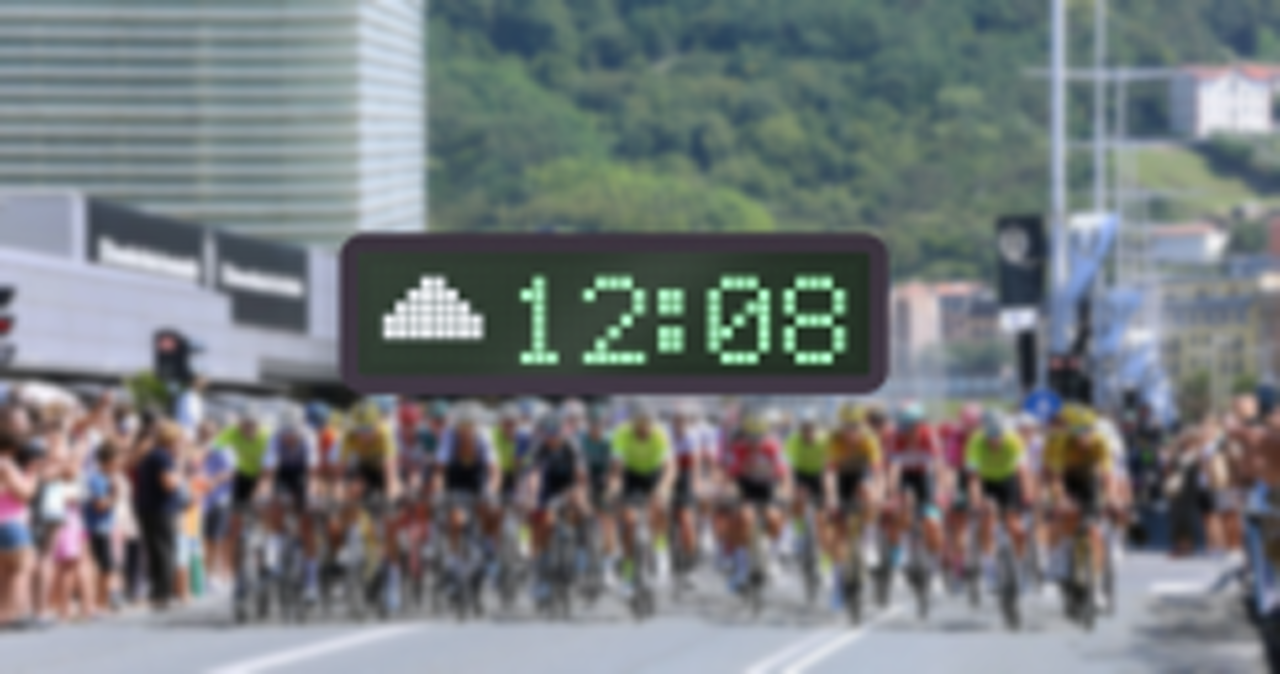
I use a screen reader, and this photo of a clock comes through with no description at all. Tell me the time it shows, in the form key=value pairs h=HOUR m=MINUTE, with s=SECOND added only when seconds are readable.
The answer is h=12 m=8
